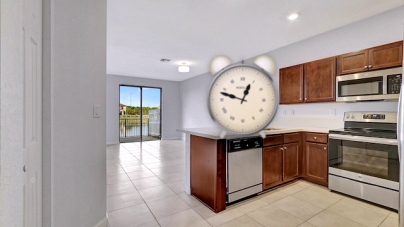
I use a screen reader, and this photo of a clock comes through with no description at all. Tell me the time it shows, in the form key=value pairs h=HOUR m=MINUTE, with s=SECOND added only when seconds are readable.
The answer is h=12 m=48
